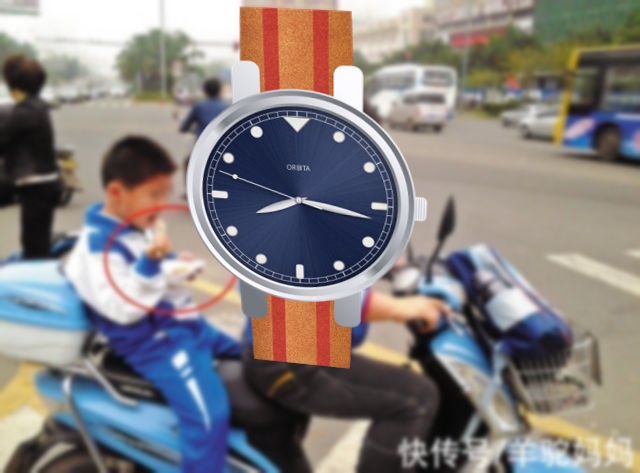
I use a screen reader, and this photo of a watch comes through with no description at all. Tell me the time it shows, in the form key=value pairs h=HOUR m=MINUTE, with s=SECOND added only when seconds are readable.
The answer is h=8 m=16 s=48
